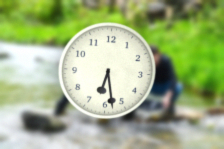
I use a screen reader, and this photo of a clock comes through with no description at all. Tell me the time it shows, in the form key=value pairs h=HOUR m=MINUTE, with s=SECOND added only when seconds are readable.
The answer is h=6 m=28
